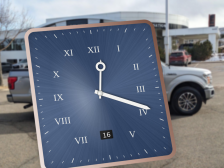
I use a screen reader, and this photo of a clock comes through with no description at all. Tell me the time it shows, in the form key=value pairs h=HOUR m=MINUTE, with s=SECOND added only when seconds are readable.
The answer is h=12 m=19
